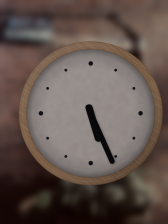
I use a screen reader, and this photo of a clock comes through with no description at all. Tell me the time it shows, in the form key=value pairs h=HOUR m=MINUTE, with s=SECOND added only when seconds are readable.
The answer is h=5 m=26
